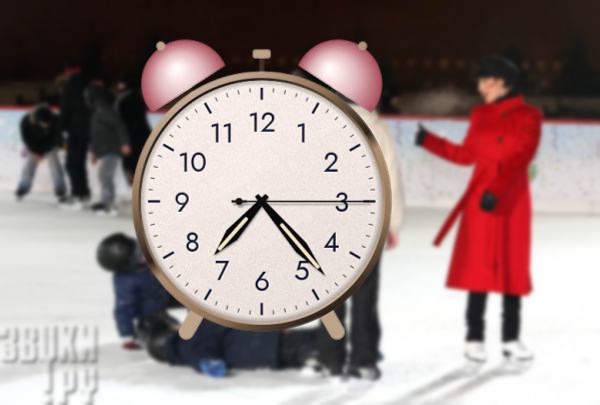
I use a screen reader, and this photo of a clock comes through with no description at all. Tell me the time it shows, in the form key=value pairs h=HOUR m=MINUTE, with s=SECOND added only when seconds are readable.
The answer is h=7 m=23 s=15
